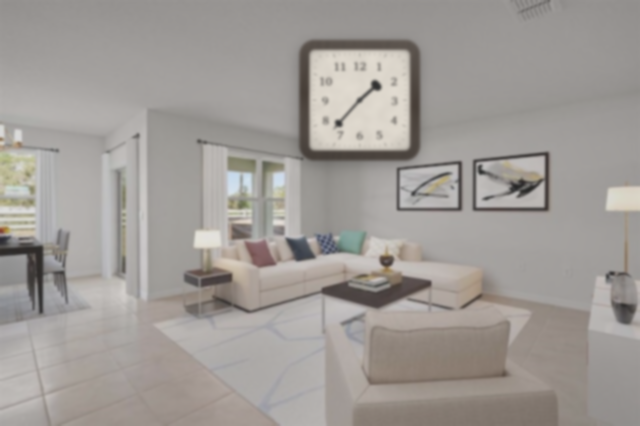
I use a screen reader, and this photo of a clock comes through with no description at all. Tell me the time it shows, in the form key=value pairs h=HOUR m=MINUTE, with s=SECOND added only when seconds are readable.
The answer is h=1 m=37
